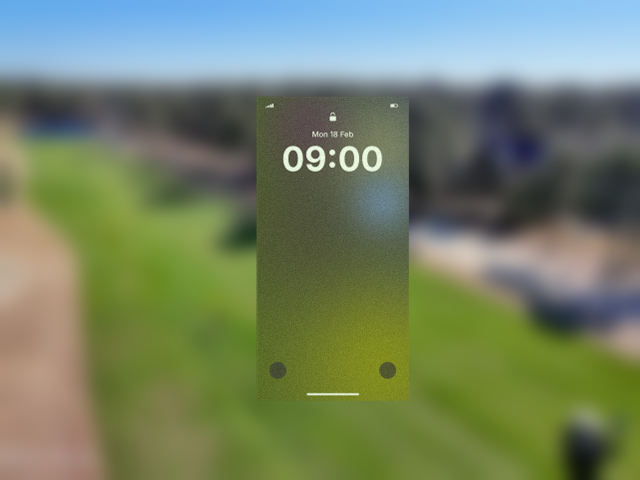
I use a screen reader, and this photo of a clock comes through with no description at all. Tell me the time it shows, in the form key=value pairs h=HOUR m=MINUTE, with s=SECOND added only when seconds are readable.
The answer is h=9 m=0
